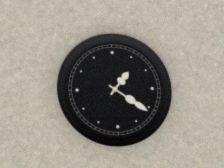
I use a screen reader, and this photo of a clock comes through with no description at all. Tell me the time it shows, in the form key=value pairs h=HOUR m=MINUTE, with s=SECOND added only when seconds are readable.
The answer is h=1 m=21
